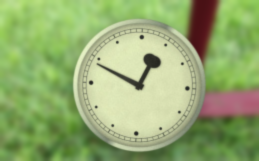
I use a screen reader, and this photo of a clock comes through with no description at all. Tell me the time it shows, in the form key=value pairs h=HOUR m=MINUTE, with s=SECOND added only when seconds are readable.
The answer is h=12 m=49
